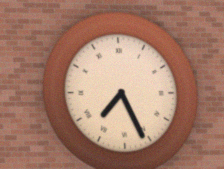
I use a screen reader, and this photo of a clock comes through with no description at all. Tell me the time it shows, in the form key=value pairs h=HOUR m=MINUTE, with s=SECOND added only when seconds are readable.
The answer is h=7 m=26
